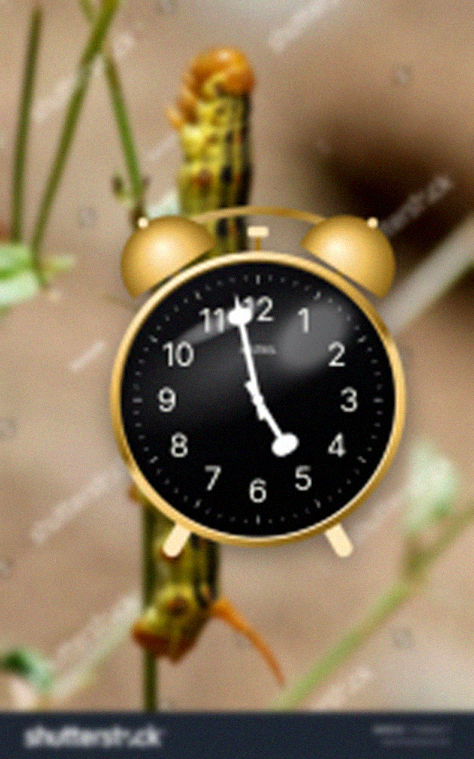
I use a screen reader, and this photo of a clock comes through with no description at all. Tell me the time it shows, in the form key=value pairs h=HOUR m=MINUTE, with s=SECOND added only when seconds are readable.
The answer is h=4 m=58
